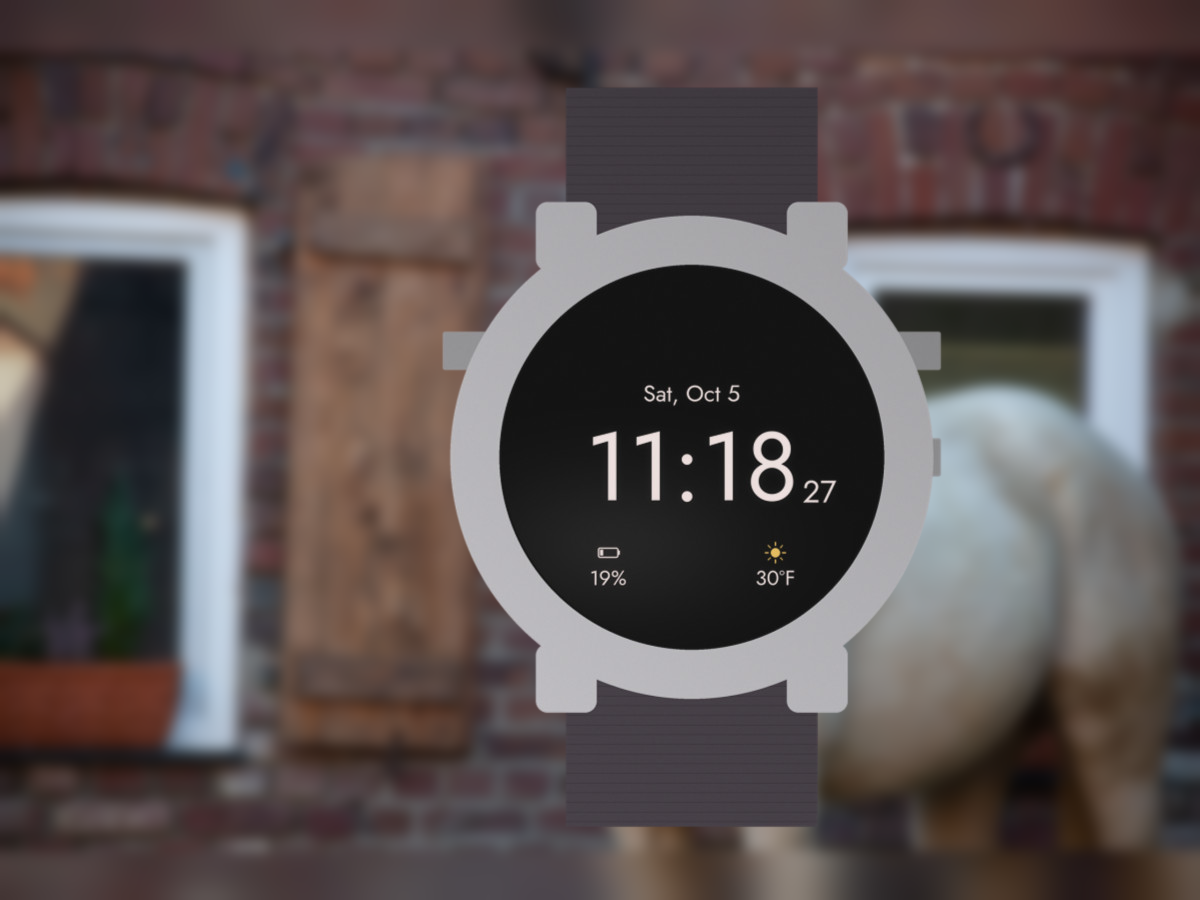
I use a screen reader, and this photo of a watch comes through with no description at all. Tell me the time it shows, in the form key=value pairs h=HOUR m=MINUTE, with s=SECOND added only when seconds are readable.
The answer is h=11 m=18 s=27
